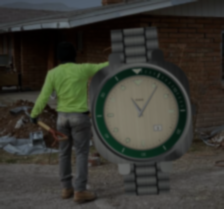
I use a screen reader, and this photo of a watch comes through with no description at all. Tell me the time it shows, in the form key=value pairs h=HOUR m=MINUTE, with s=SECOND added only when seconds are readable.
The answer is h=11 m=6
